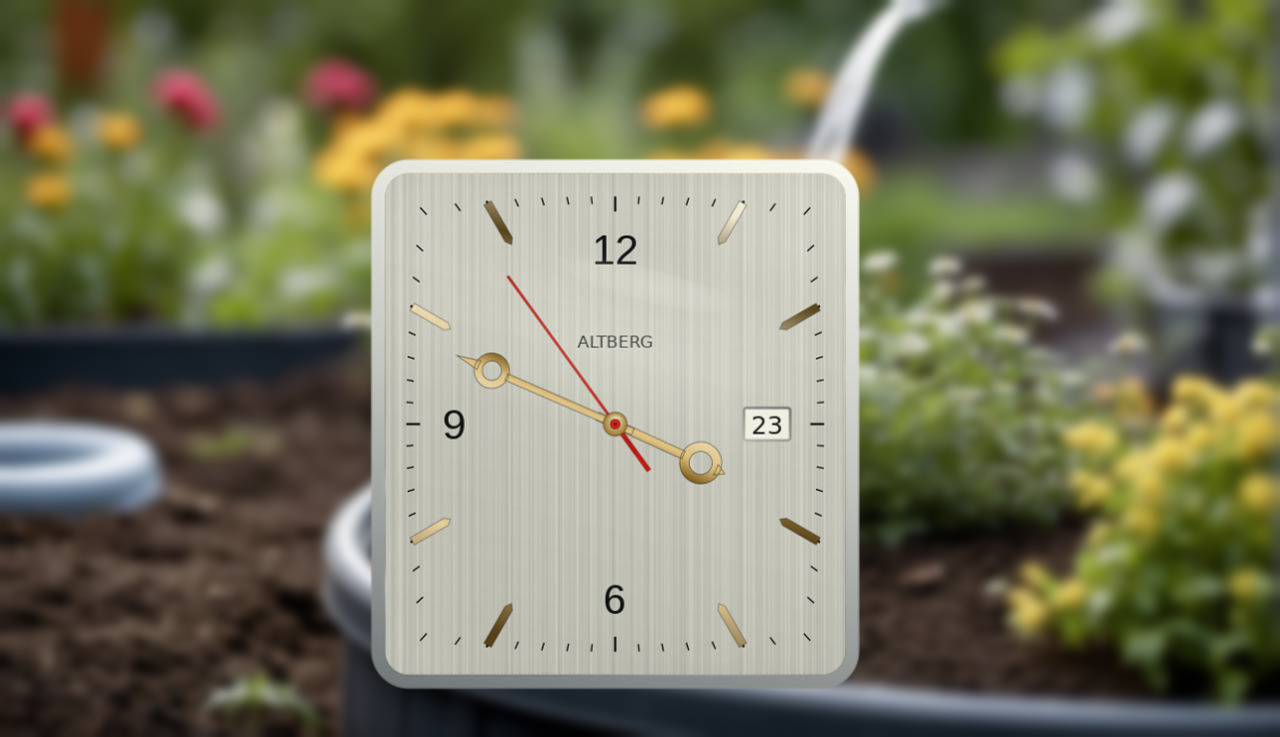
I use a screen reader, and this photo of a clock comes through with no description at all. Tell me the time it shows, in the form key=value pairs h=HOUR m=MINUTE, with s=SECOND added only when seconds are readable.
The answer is h=3 m=48 s=54
